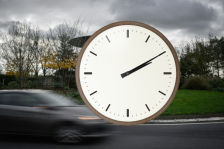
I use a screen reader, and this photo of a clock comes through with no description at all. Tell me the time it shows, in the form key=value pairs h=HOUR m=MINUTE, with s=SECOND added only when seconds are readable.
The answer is h=2 m=10
